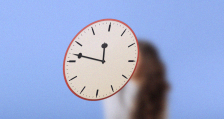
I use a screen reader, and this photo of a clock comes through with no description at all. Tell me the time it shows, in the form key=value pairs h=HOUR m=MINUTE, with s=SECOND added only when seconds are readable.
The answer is h=11 m=47
